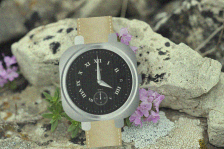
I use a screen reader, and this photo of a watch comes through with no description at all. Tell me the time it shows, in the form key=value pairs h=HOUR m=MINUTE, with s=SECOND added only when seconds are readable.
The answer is h=4 m=0
